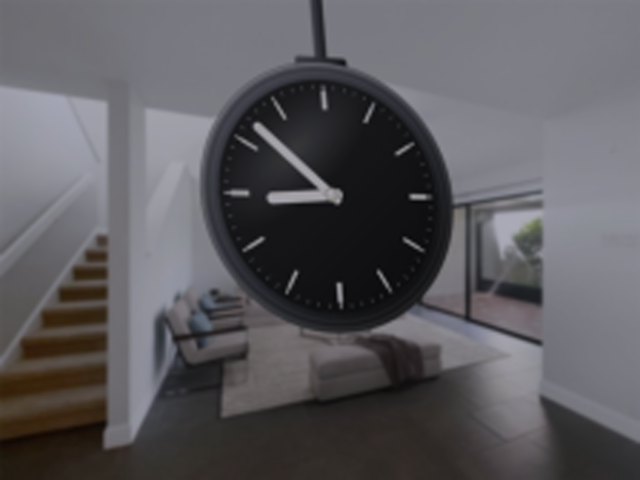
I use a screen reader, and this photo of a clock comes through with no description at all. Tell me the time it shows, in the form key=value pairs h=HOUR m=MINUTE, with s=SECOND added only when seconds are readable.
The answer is h=8 m=52
